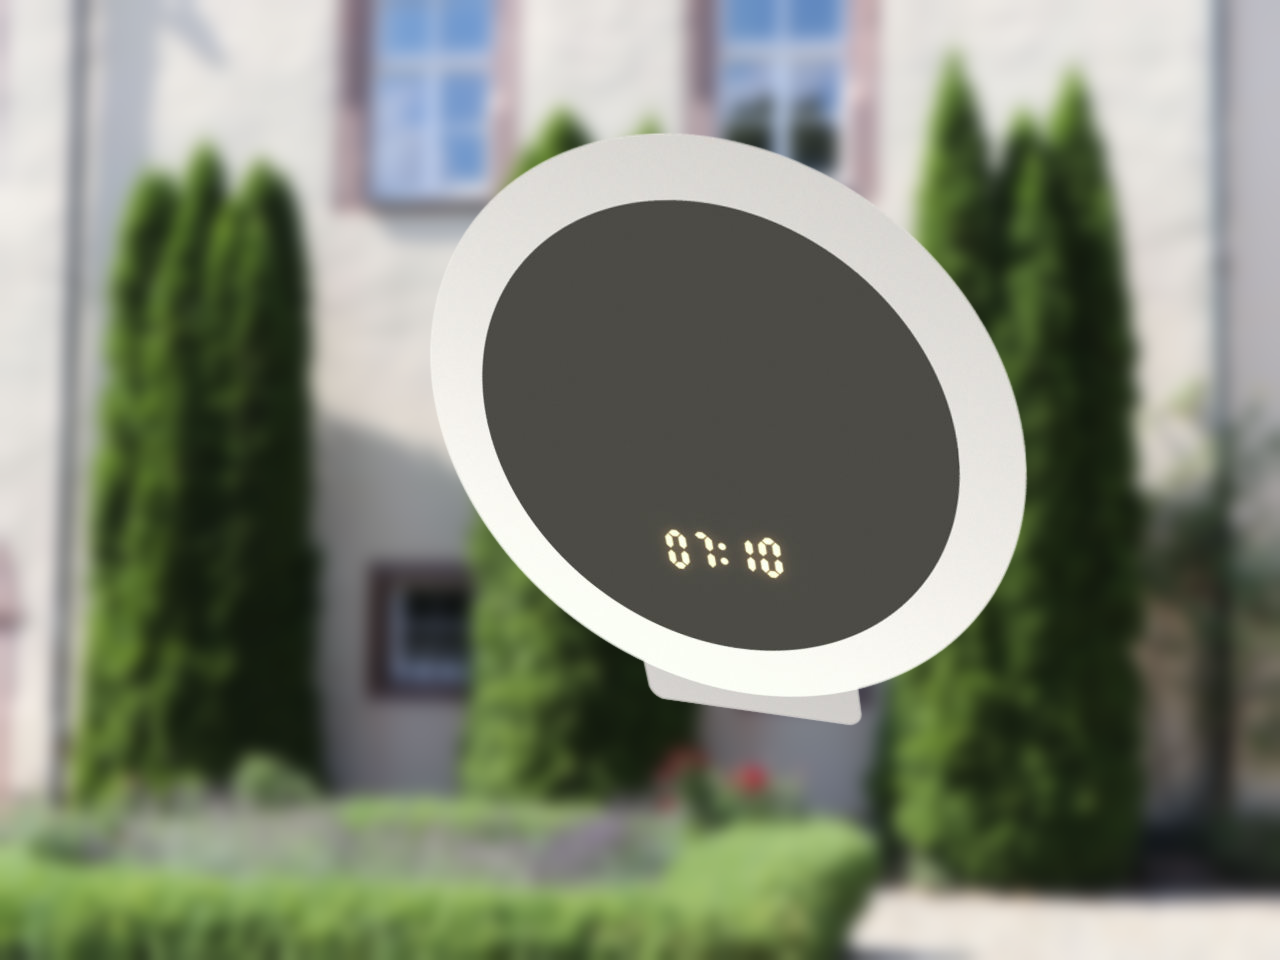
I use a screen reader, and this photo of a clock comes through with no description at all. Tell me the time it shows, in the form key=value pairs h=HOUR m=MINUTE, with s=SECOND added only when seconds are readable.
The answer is h=7 m=10
